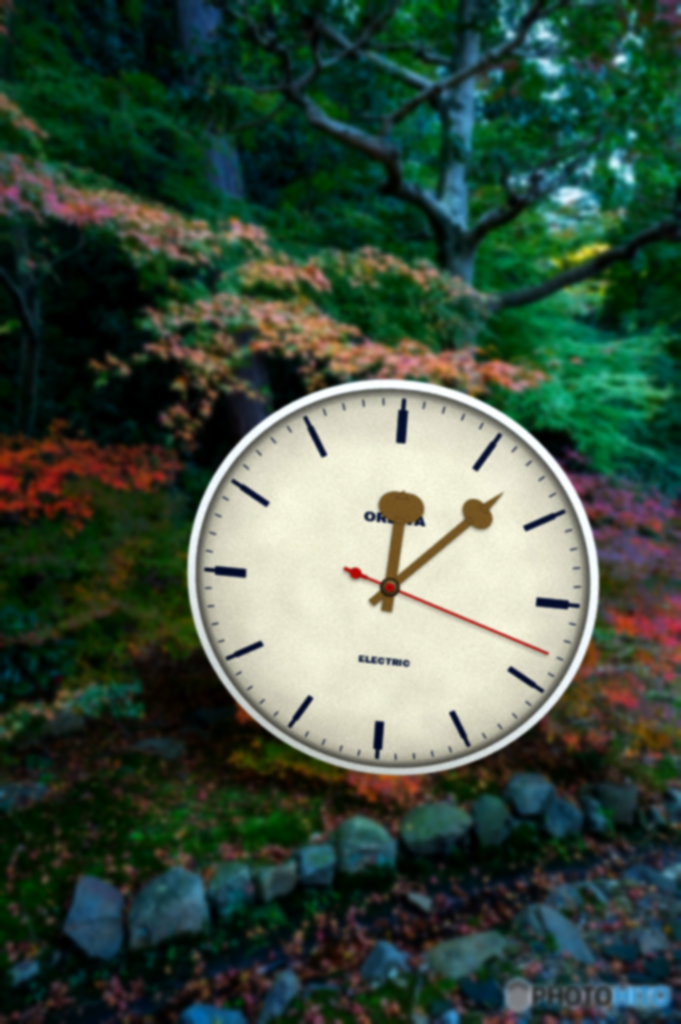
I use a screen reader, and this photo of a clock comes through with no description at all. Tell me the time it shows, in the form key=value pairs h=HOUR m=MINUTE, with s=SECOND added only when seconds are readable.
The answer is h=12 m=7 s=18
